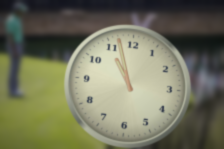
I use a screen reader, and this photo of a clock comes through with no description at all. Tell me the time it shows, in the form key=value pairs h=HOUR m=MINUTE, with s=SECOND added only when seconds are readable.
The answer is h=10 m=57
